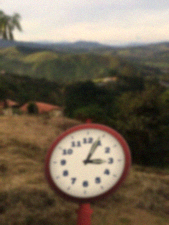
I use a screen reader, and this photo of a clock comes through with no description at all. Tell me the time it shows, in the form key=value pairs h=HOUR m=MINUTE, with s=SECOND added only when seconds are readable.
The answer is h=3 m=4
